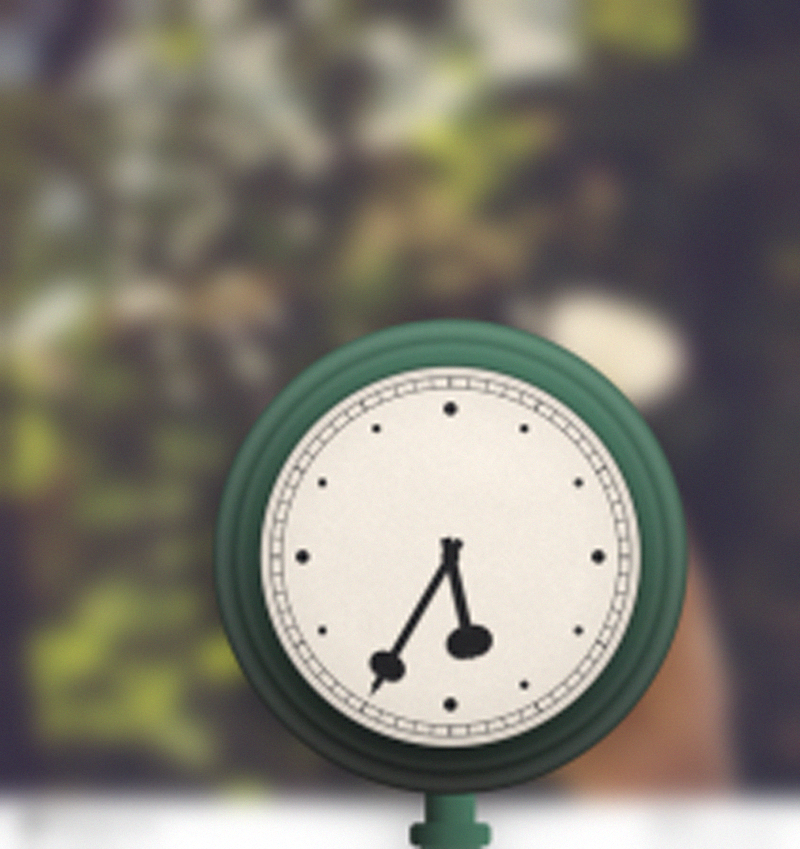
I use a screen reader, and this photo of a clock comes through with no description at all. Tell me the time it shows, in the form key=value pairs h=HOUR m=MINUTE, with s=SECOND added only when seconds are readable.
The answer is h=5 m=35
